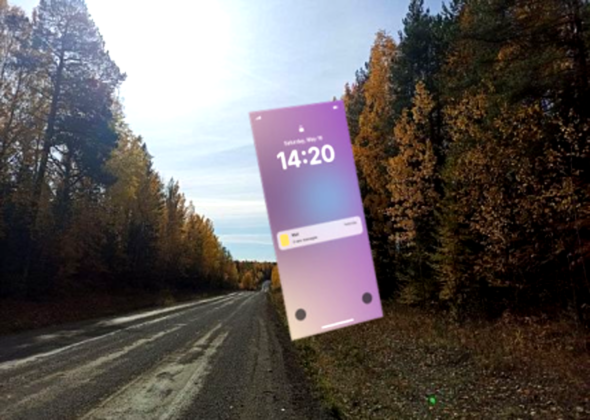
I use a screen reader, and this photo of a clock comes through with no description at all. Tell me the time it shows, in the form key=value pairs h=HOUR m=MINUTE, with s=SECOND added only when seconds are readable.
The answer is h=14 m=20
